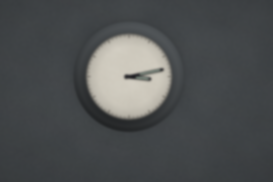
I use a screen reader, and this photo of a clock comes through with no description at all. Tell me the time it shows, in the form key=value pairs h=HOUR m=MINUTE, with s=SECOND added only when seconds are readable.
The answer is h=3 m=13
